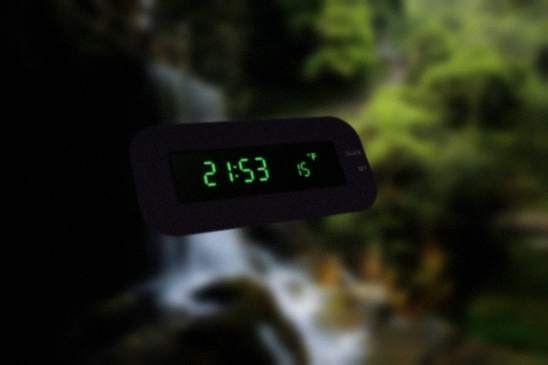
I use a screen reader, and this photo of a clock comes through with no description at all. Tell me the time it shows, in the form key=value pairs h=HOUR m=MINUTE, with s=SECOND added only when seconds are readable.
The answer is h=21 m=53
